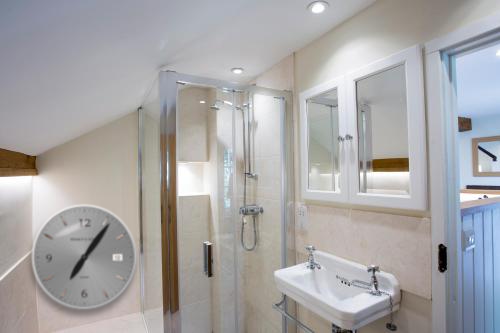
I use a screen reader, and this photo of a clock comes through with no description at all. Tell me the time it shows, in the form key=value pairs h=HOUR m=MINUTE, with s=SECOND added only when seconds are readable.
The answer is h=7 m=6
